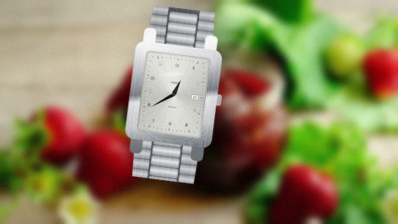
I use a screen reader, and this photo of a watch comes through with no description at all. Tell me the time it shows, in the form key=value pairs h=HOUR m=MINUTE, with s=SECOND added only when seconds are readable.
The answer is h=12 m=39
